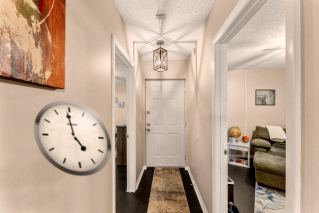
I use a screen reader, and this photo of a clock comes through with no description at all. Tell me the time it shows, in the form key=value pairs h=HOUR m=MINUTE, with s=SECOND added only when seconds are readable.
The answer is h=4 m=59
